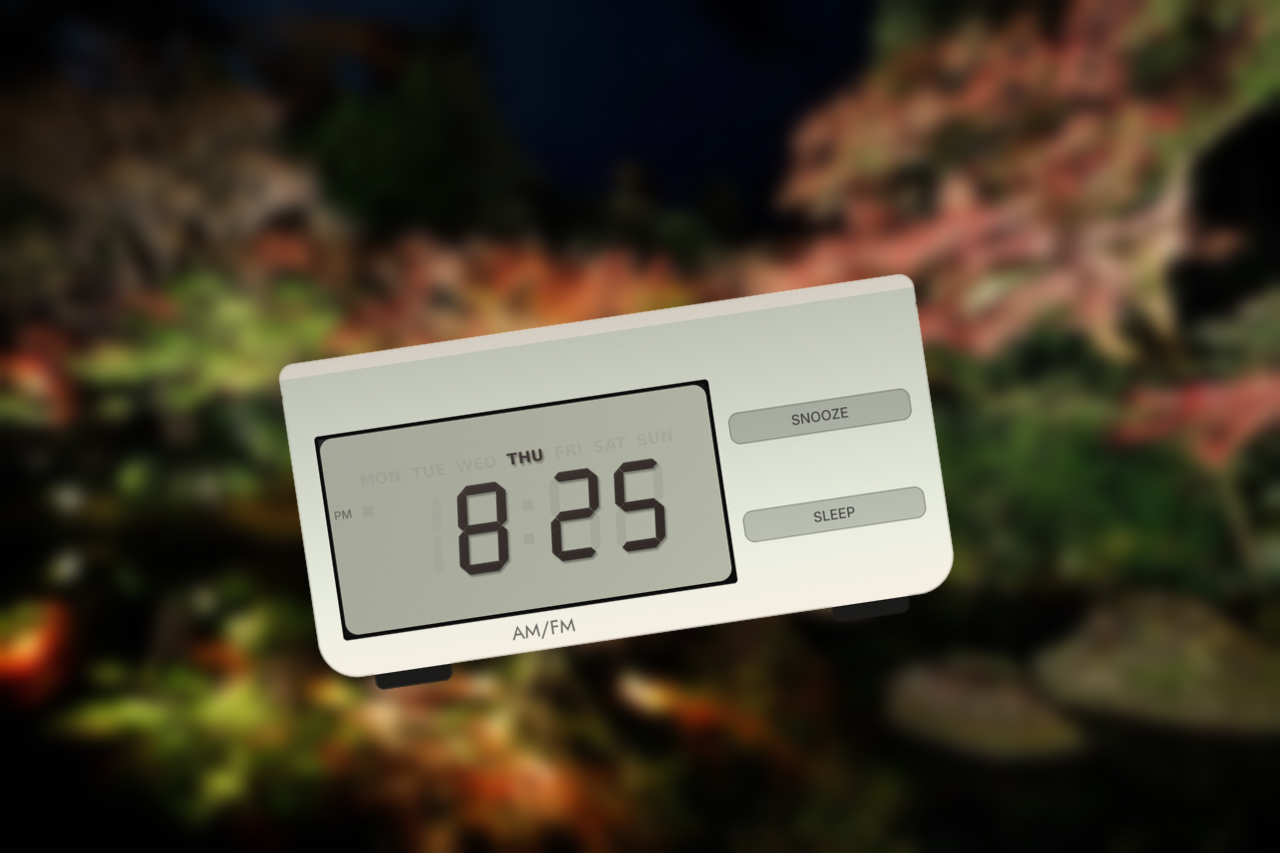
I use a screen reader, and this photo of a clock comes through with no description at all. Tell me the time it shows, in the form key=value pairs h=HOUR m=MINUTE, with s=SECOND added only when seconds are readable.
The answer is h=8 m=25
